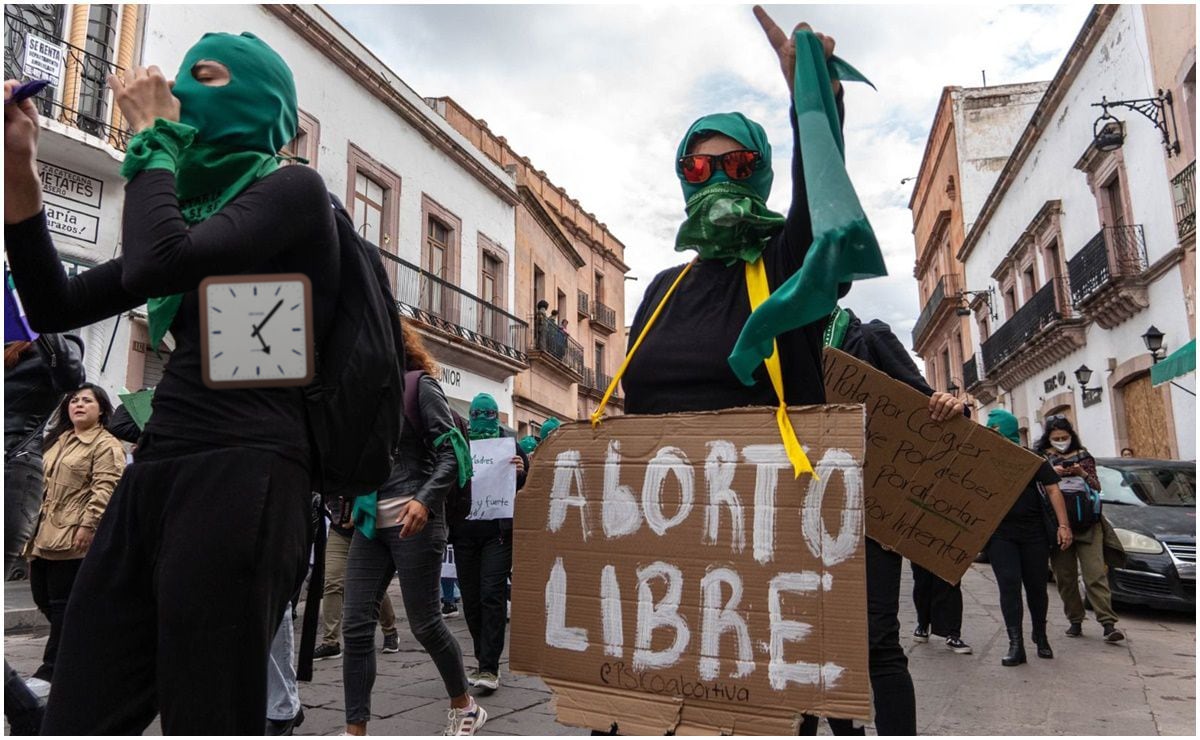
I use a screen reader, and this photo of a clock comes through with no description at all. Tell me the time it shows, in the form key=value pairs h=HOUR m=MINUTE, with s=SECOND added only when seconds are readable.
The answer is h=5 m=7
